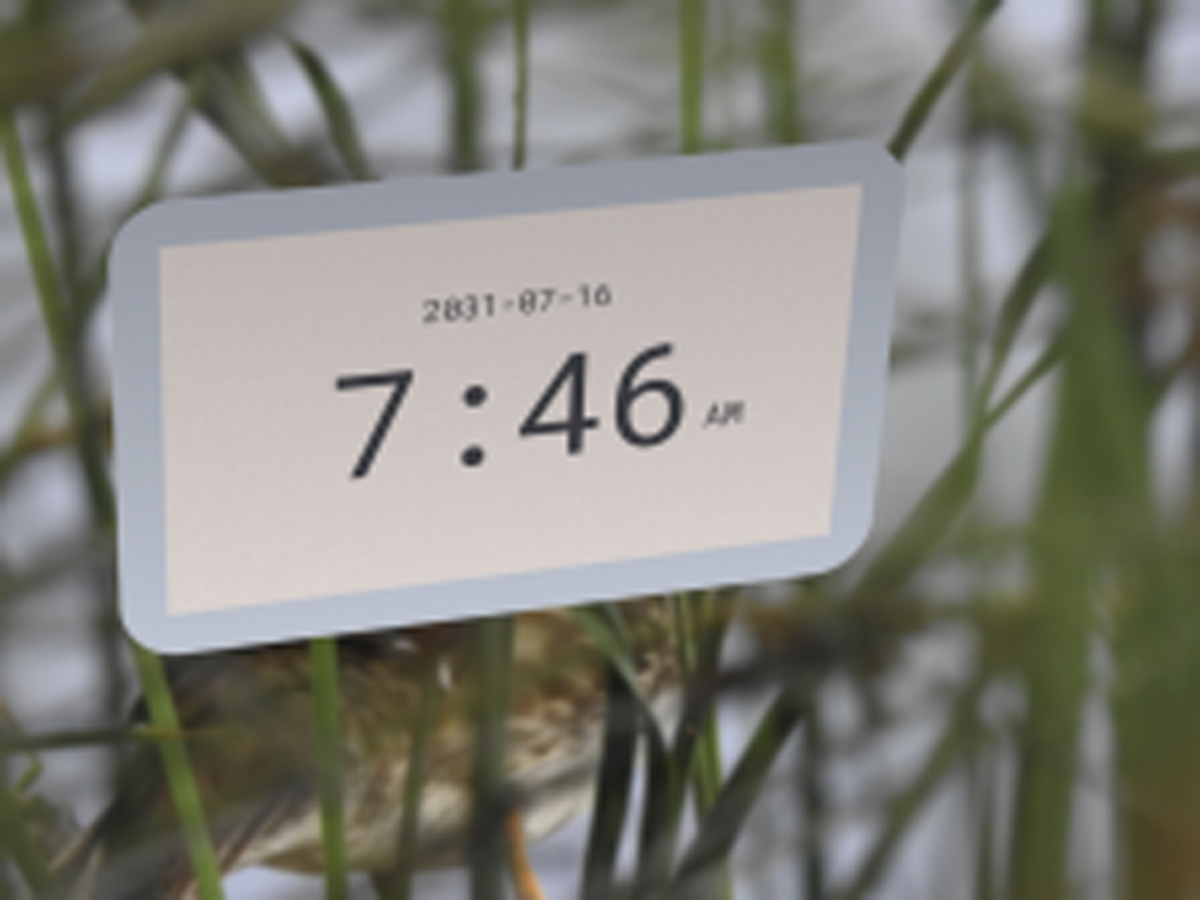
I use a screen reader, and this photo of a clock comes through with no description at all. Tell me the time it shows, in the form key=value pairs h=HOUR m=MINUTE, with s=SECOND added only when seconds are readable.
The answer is h=7 m=46
